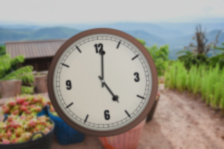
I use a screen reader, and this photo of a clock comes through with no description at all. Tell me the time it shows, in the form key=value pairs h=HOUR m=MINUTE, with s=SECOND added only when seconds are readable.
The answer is h=5 m=1
